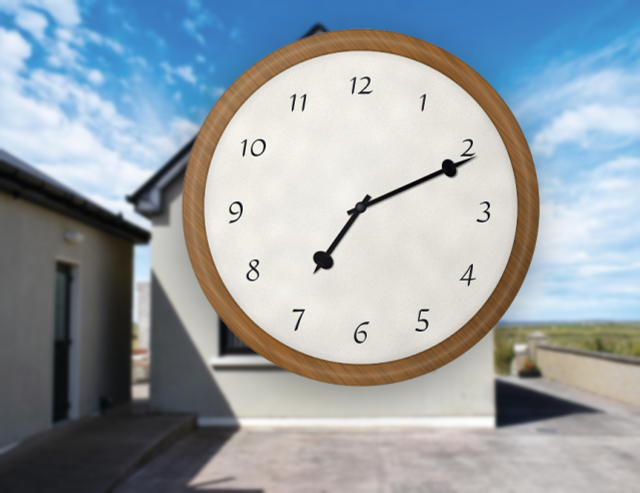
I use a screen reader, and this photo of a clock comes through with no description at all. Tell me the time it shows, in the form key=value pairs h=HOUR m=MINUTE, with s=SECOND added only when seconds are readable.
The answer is h=7 m=11
